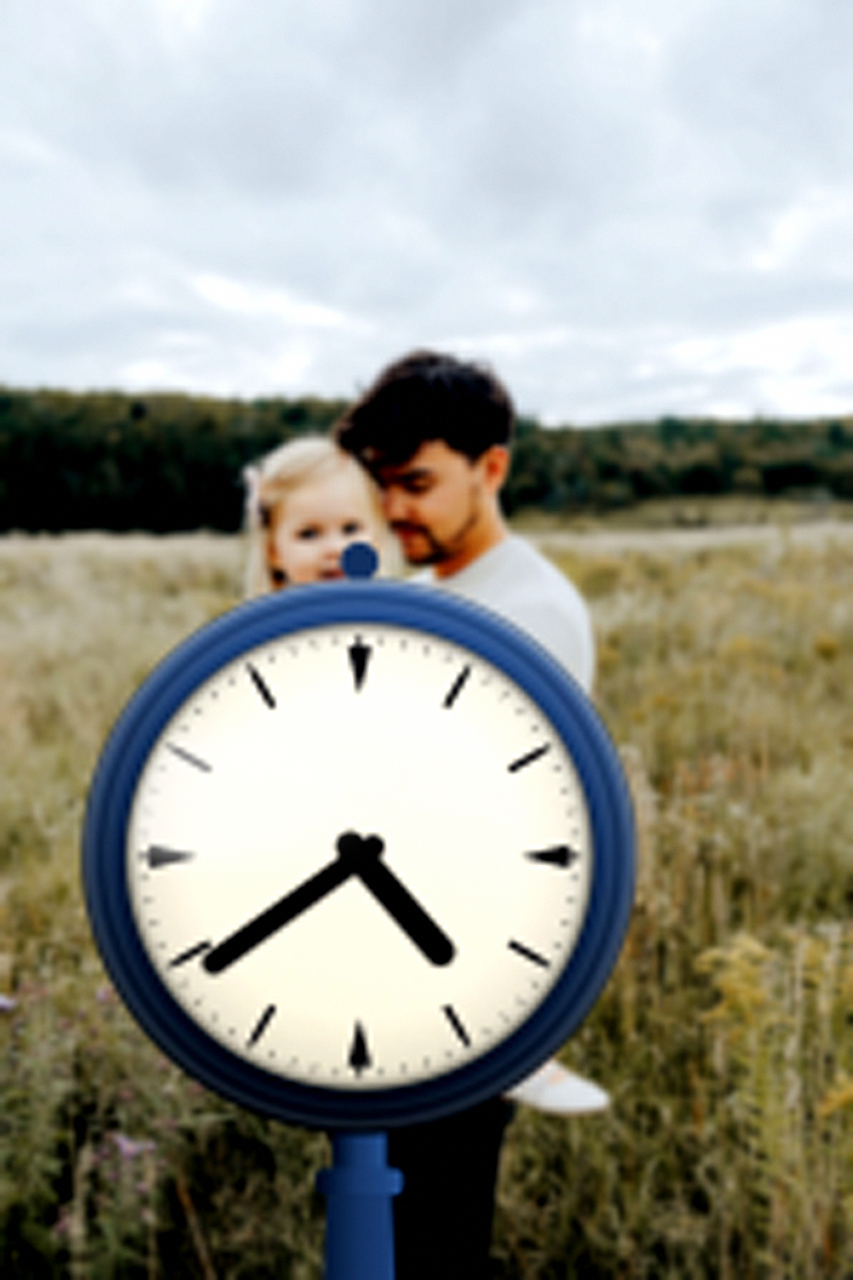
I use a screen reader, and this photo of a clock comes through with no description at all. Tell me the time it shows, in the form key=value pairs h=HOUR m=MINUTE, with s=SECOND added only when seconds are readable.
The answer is h=4 m=39
